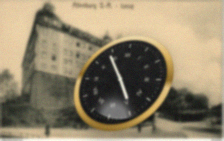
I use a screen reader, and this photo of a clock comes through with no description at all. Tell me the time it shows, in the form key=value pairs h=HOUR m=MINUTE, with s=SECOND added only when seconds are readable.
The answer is h=4 m=54
